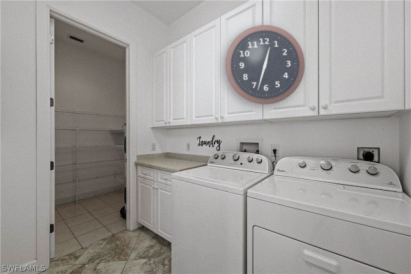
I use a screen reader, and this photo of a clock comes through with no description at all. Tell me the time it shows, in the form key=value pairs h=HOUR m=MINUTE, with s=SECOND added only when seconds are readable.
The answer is h=12 m=33
